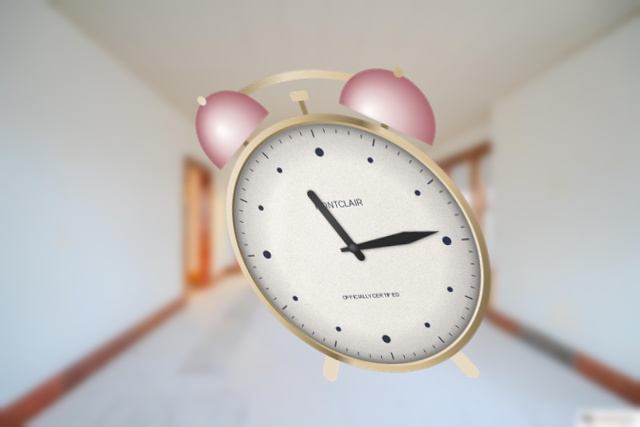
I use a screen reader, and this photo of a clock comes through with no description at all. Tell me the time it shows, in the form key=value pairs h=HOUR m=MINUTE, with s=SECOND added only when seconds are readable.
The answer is h=11 m=14
